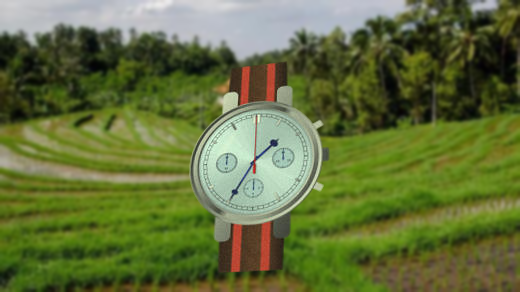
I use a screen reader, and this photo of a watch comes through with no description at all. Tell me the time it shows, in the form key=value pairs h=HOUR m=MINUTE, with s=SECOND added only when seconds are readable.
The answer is h=1 m=35
